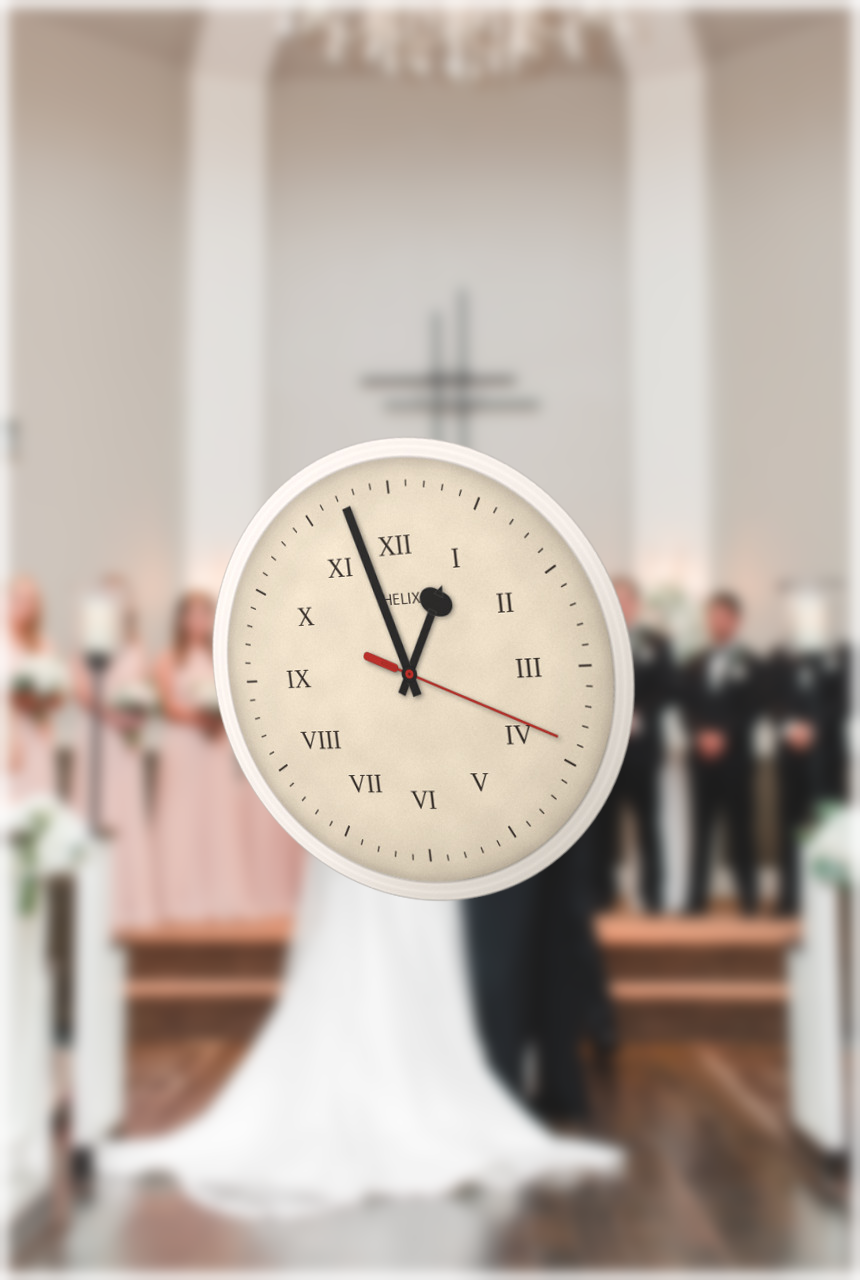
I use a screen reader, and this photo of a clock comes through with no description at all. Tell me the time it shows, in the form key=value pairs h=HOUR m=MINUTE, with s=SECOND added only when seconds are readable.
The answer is h=12 m=57 s=19
